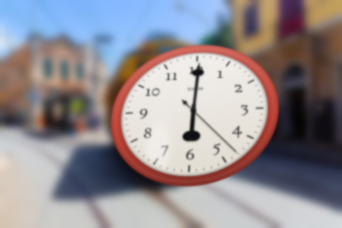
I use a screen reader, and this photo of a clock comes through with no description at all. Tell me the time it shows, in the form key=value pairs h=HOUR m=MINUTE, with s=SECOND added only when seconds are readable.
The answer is h=6 m=0 s=23
